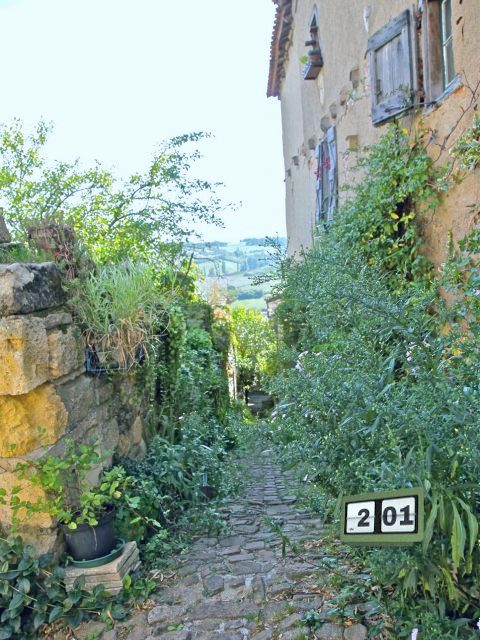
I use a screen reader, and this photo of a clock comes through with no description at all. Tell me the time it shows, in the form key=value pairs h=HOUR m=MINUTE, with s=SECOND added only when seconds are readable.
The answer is h=2 m=1
